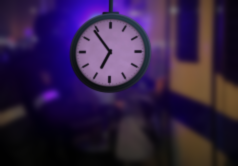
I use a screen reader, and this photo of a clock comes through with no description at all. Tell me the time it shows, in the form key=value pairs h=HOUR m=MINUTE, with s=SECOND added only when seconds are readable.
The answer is h=6 m=54
